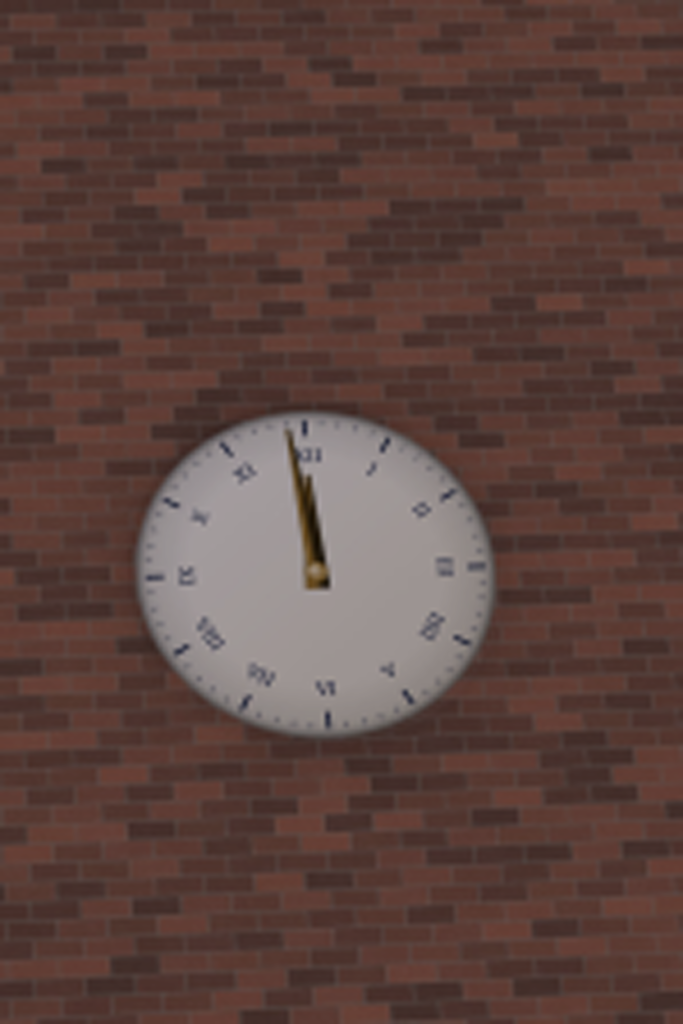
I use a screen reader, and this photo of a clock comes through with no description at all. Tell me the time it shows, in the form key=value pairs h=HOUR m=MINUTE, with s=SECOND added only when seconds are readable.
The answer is h=11 m=59
